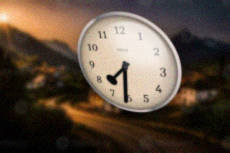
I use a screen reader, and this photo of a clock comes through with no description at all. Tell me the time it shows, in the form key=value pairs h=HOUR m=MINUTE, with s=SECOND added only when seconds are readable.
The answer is h=7 m=31
